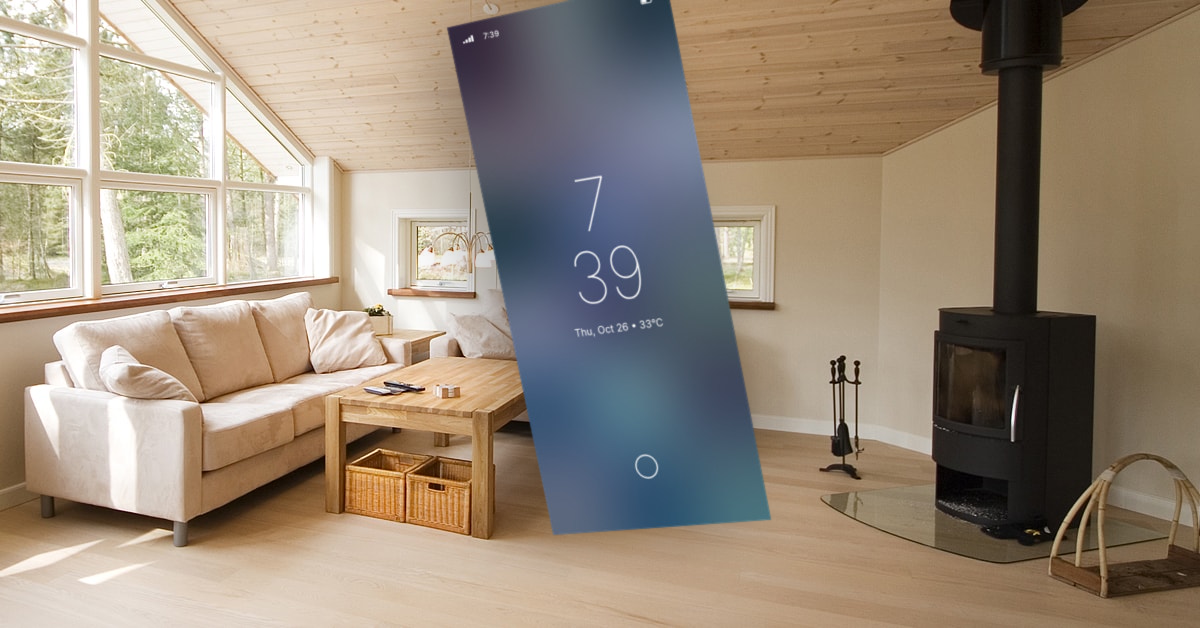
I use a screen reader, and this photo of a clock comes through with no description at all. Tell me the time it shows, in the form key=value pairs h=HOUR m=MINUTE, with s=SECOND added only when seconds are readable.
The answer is h=7 m=39
